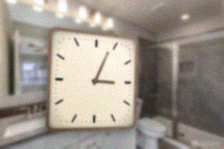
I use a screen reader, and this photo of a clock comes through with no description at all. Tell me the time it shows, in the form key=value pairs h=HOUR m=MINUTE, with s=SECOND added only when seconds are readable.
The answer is h=3 m=4
